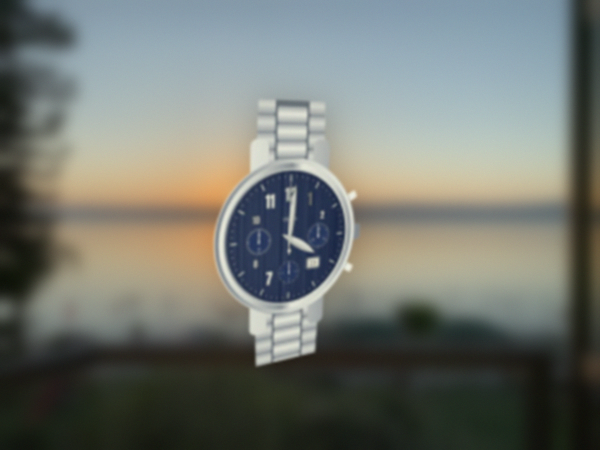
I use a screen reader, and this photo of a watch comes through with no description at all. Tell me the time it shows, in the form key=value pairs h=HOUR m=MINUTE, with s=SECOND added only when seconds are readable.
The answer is h=4 m=1
